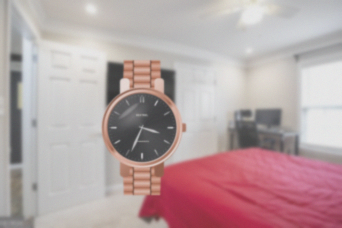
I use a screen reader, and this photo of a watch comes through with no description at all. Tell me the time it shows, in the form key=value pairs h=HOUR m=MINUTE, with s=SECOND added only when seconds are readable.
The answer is h=3 m=34
